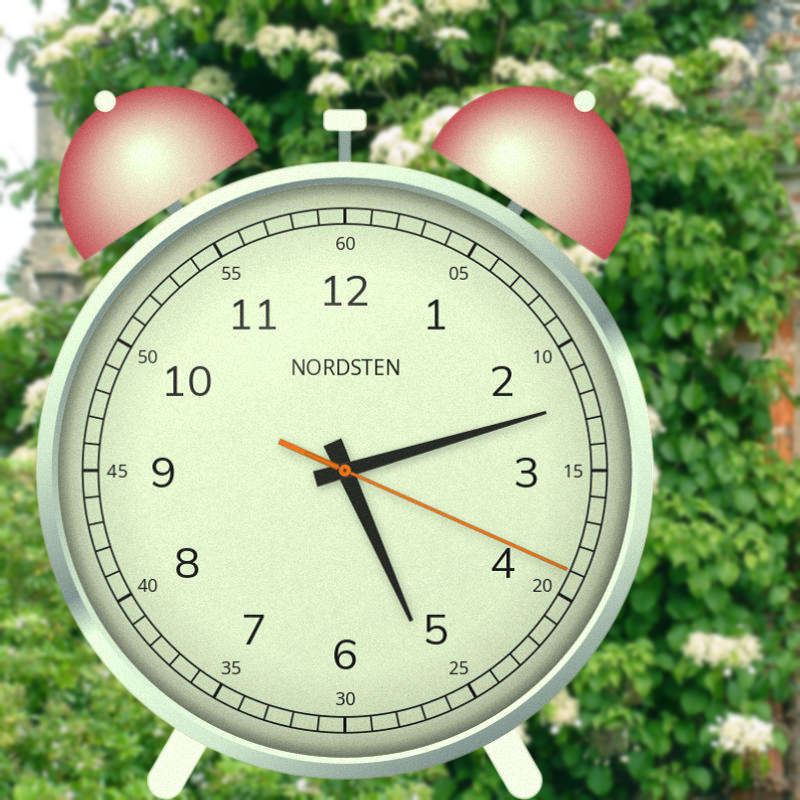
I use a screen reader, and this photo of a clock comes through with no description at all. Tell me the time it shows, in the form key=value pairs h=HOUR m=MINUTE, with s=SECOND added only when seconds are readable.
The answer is h=5 m=12 s=19
